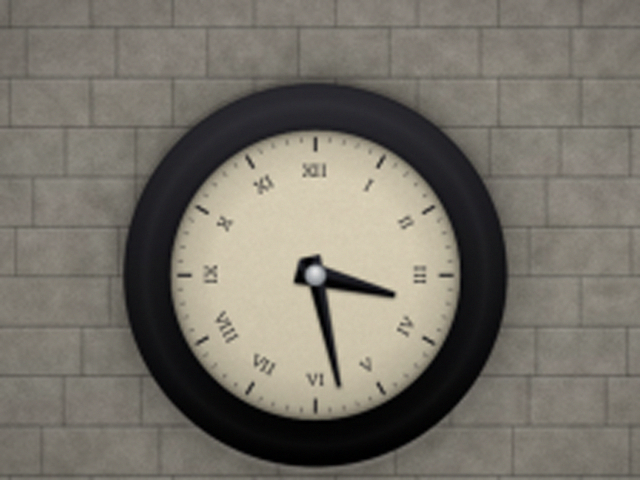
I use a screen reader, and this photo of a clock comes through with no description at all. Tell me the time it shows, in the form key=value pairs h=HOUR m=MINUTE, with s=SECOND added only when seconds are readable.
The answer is h=3 m=28
